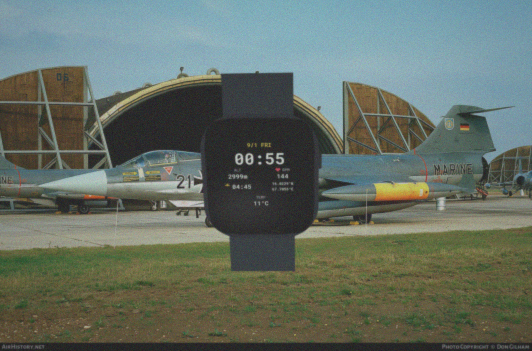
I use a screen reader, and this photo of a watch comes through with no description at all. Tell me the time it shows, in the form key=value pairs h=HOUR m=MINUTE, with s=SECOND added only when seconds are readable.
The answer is h=0 m=55
